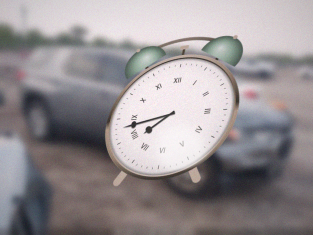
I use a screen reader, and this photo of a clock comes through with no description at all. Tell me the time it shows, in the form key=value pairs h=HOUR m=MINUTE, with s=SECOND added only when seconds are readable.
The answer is h=7 m=43
